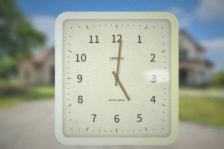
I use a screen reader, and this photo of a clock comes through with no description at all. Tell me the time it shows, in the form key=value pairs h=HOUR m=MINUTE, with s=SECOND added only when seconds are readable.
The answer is h=5 m=1
